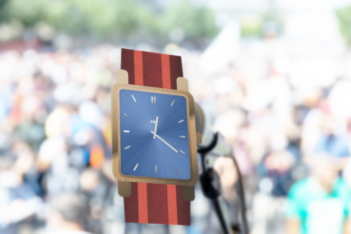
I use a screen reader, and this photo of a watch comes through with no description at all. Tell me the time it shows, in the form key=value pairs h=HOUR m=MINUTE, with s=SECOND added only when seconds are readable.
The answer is h=12 m=21
